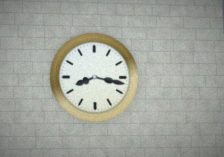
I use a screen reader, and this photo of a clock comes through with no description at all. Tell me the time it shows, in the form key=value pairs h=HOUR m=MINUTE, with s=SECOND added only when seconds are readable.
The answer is h=8 m=17
